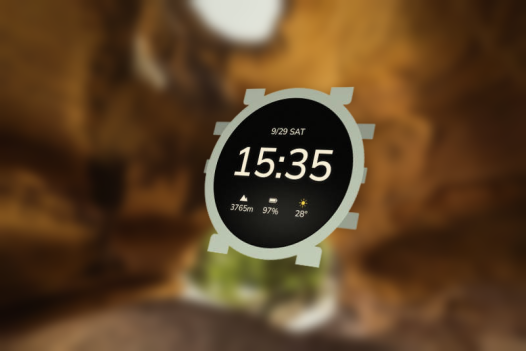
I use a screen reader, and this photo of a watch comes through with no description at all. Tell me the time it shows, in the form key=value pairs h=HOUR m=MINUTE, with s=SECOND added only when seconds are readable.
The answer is h=15 m=35
